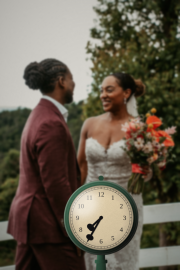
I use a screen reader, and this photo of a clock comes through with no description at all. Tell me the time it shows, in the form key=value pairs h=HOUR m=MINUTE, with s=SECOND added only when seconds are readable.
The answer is h=7 m=35
